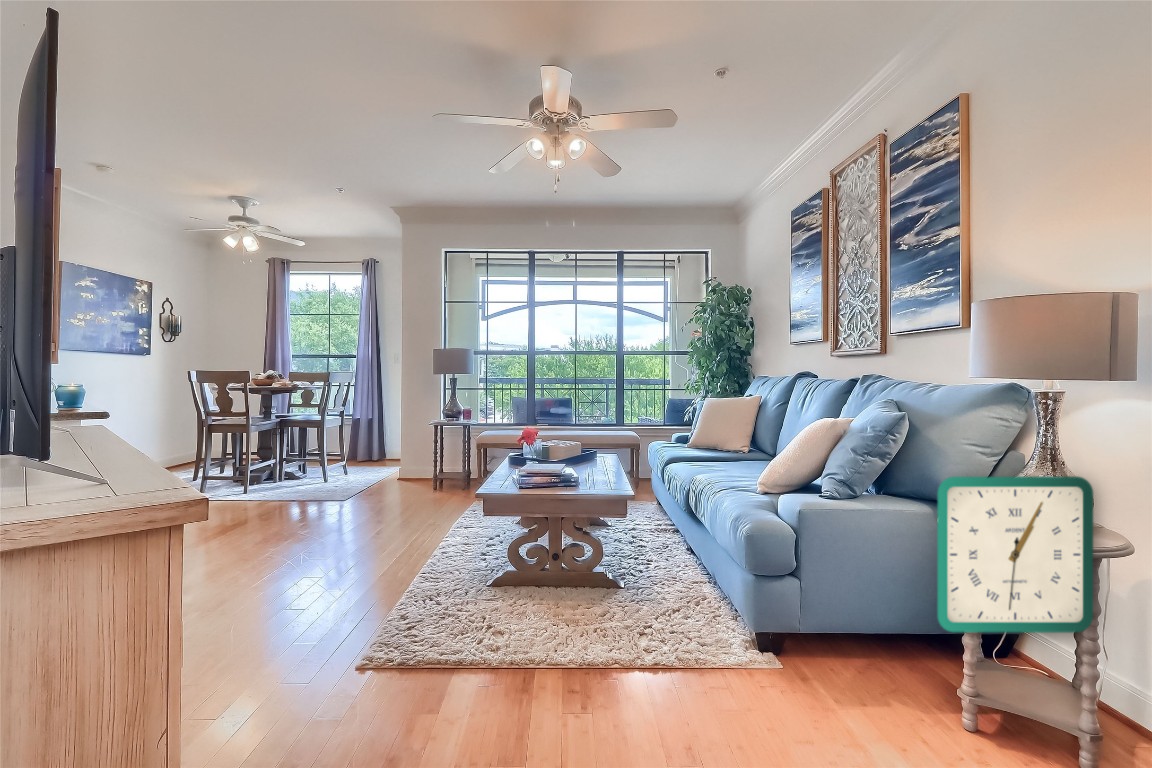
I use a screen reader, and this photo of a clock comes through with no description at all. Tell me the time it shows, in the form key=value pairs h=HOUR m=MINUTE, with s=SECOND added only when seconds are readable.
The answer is h=1 m=4 s=31
